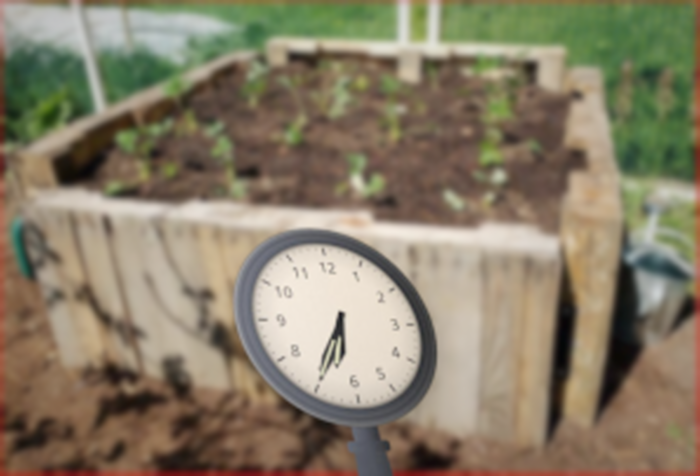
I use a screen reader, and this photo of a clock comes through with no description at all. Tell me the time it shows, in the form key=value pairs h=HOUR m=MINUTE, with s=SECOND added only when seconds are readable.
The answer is h=6 m=35
